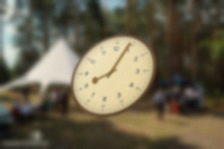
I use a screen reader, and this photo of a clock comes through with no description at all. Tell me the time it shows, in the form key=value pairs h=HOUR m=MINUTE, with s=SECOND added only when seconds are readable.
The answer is h=8 m=4
